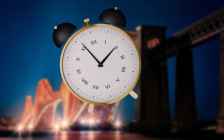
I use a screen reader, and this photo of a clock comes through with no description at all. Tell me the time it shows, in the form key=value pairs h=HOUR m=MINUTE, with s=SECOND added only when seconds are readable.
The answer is h=1 m=56
